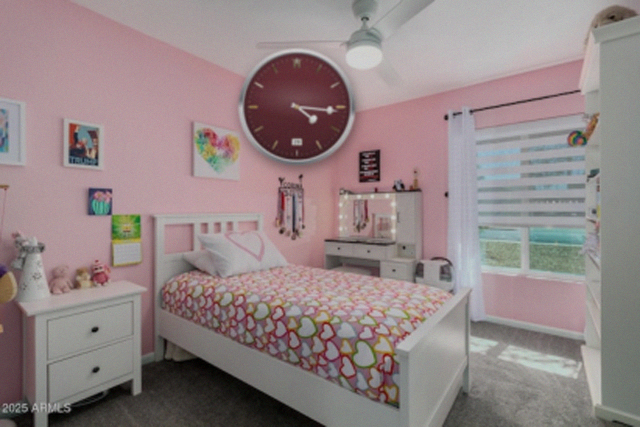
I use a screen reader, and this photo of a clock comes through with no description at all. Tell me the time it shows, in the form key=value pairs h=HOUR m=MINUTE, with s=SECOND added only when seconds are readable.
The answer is h=4 m=16
